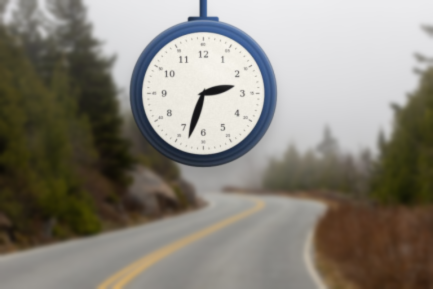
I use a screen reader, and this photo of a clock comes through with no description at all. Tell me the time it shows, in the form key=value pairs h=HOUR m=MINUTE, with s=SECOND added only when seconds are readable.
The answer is h=2 m=33
